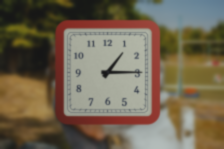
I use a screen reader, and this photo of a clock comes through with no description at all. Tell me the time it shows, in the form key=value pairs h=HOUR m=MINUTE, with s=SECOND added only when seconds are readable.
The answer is h=1 m=15
